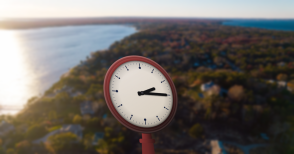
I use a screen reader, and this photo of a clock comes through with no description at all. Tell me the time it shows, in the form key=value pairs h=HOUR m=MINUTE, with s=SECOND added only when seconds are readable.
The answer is h=2 m=15
